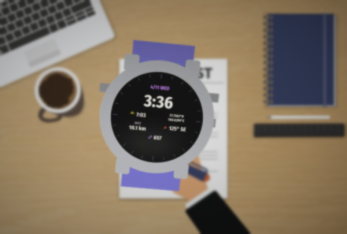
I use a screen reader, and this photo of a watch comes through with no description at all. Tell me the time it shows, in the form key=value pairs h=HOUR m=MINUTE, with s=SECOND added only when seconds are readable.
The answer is h=3 m=36
